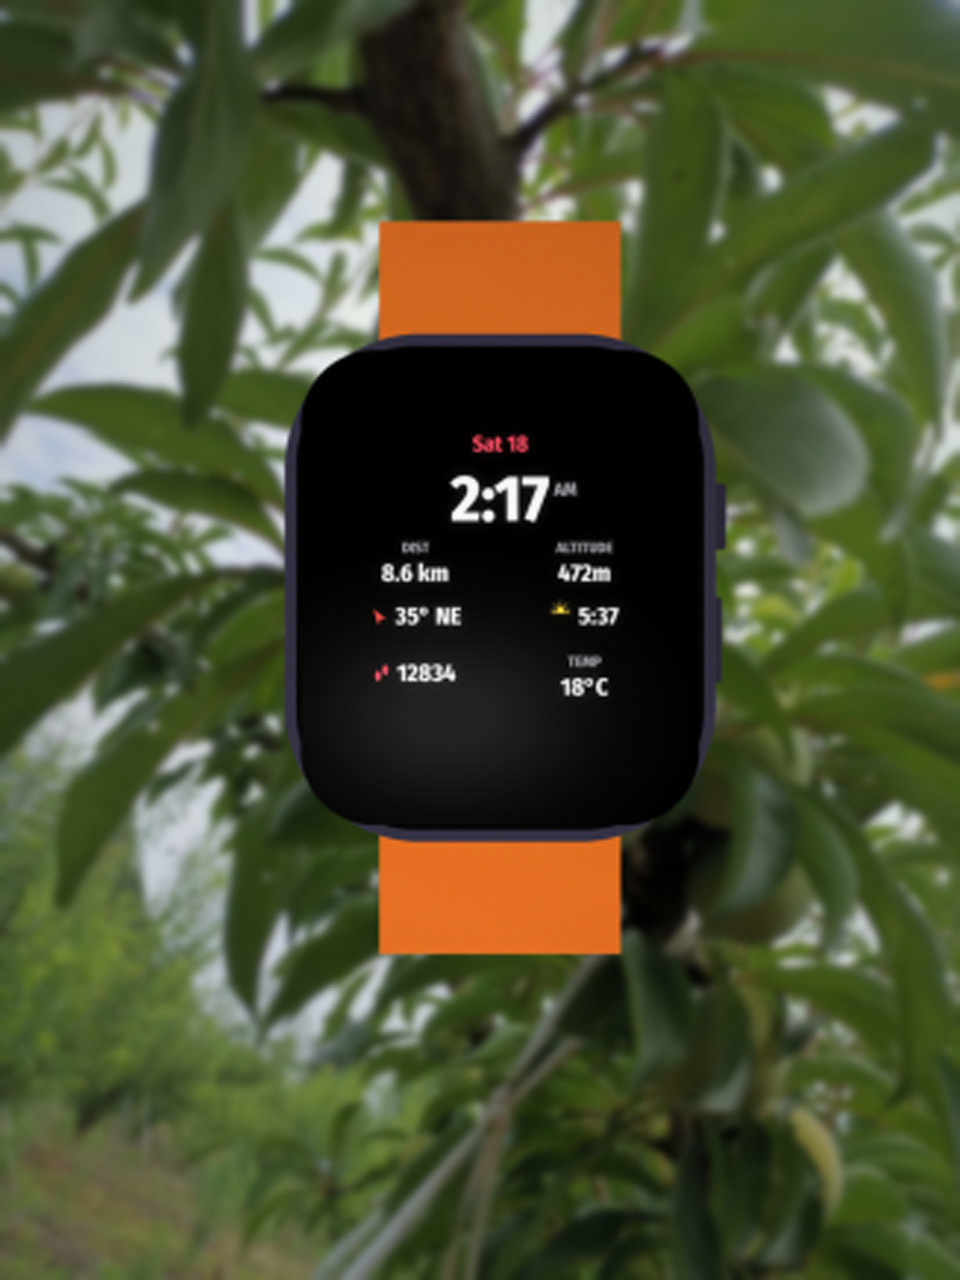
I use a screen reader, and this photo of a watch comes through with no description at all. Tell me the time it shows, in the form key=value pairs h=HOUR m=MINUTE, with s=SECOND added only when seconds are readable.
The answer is h=2 m=17
